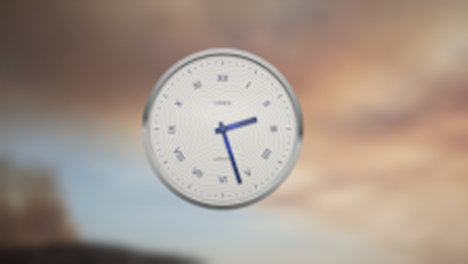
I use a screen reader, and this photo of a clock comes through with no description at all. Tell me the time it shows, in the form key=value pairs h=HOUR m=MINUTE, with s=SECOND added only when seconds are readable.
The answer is h=2 m=27
